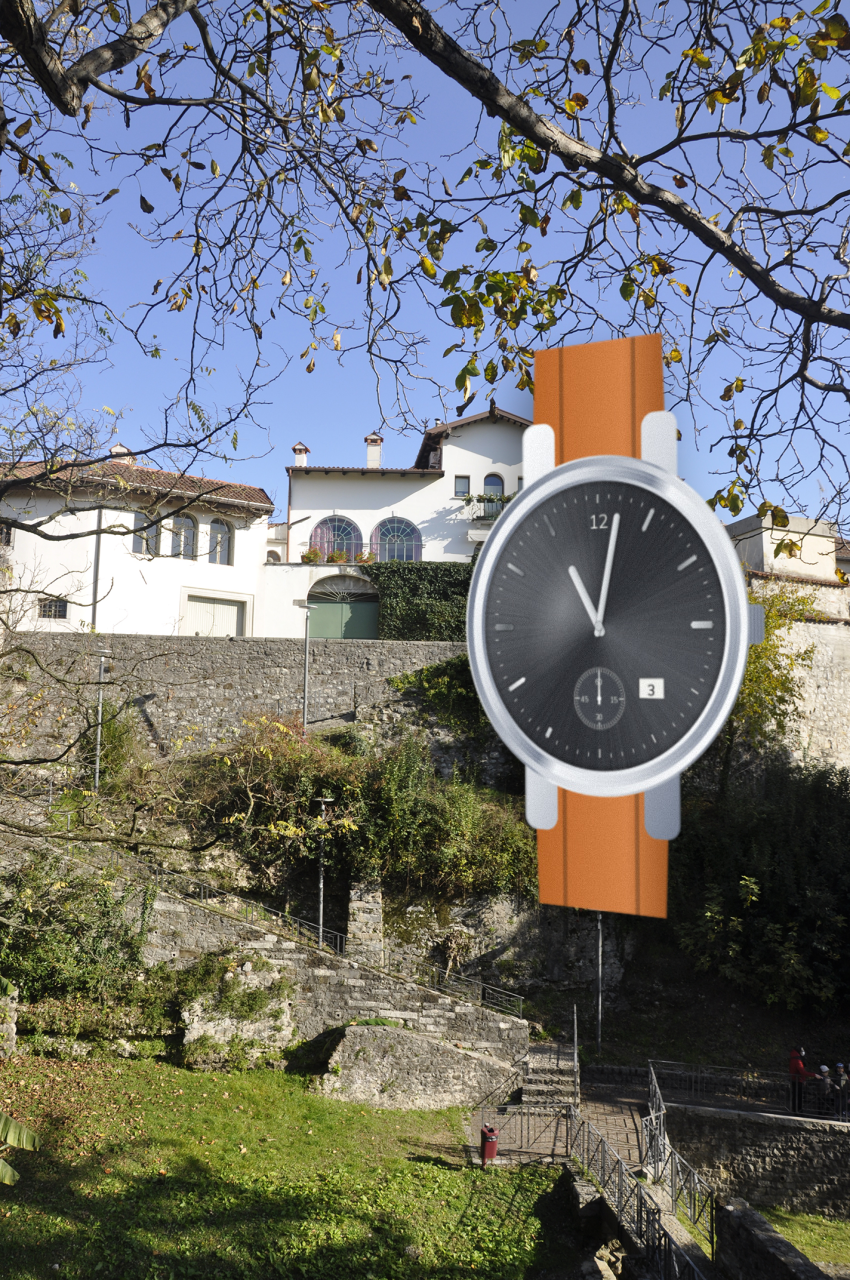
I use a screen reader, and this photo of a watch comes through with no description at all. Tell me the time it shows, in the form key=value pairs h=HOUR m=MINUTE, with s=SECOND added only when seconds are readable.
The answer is h=11 m=2
